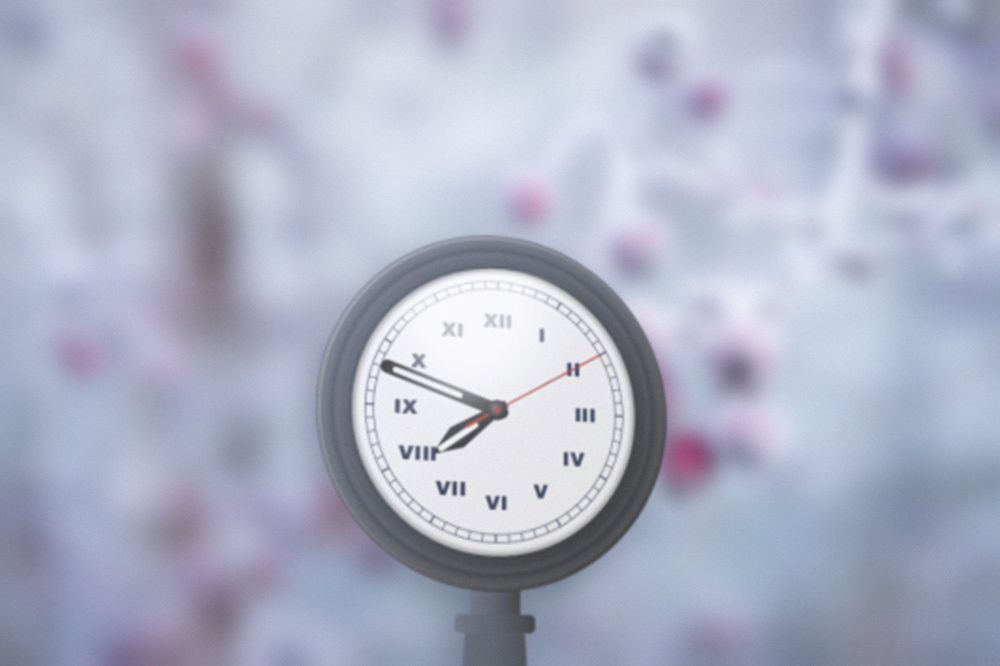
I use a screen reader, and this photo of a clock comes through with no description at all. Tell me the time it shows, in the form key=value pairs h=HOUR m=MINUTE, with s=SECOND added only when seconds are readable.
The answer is h=7 m=48 s=10
